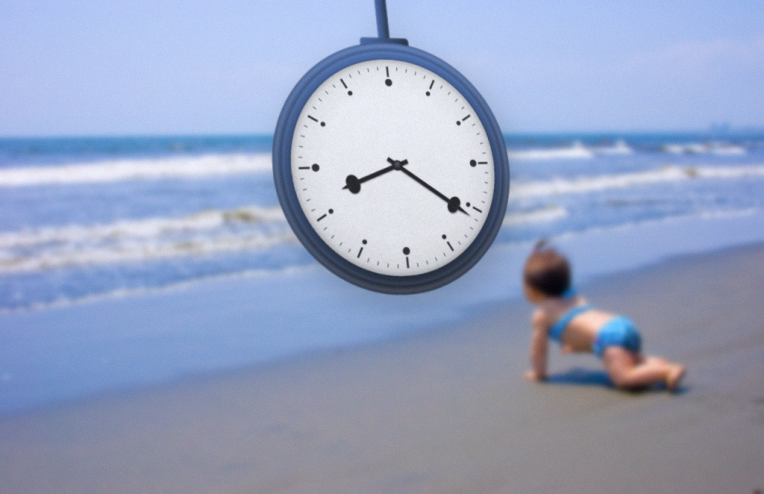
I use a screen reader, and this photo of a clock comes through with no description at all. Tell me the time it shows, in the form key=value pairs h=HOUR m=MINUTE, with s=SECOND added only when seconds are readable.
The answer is h=8 m=21
